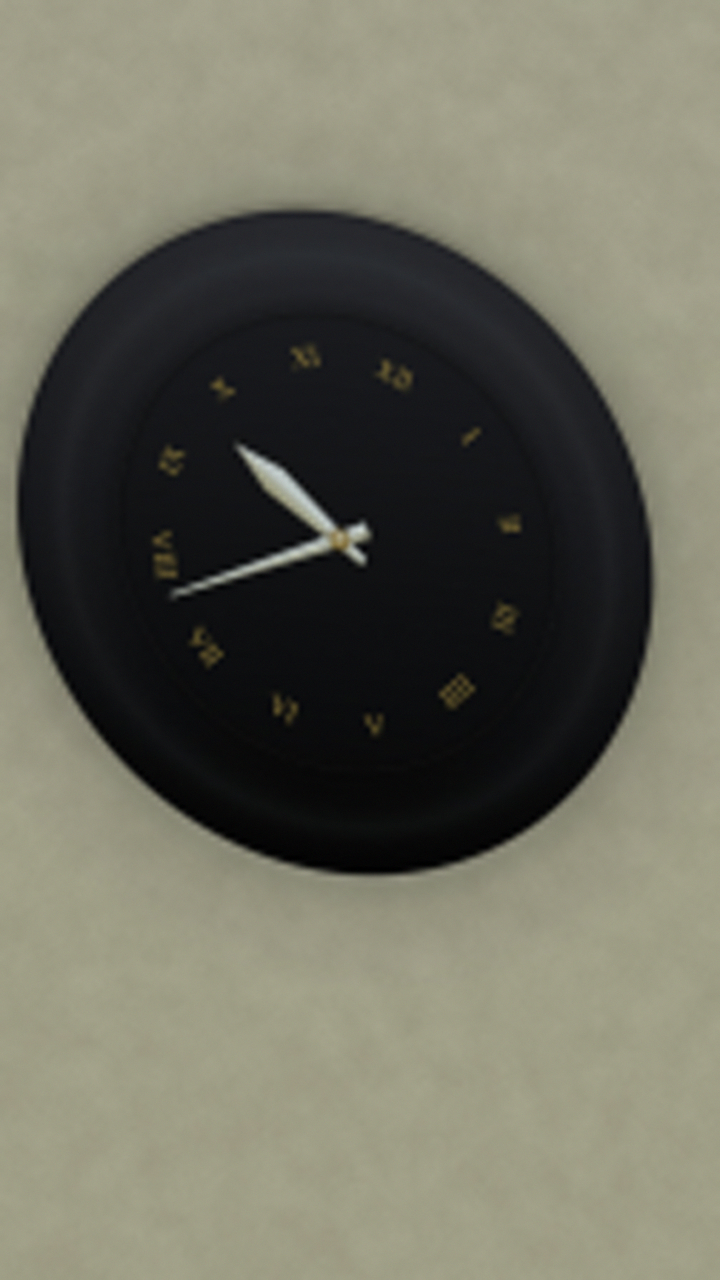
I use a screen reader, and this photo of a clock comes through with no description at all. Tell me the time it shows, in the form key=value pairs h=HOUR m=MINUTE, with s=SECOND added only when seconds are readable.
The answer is h=9 m=38
